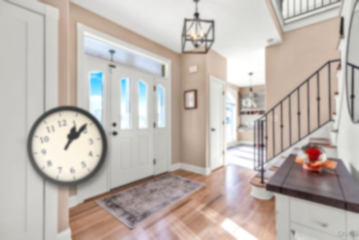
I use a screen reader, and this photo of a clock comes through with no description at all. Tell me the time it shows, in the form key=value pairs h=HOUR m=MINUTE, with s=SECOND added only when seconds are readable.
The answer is h=1 m=9
